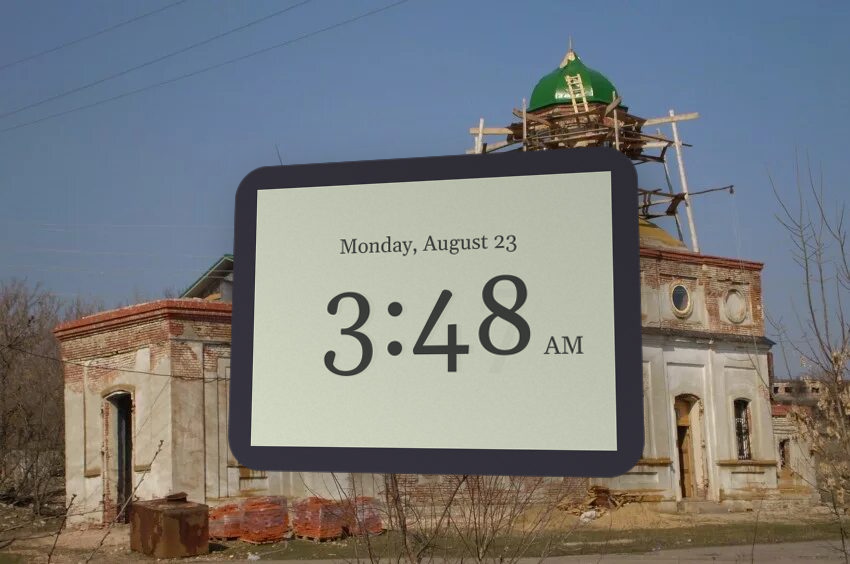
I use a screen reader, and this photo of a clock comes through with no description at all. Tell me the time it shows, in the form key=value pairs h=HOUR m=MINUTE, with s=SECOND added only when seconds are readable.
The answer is h=3 m=48
